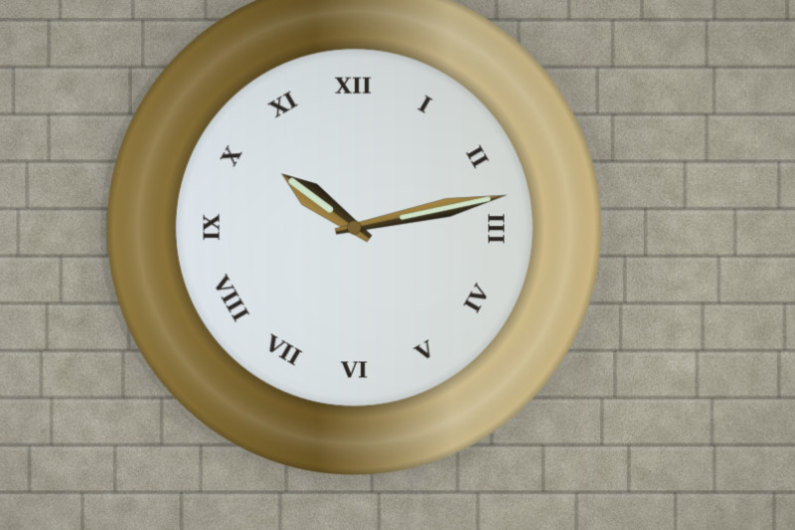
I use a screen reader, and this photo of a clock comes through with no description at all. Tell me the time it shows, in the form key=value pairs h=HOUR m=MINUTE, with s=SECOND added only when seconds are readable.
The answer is h=10 m=13
